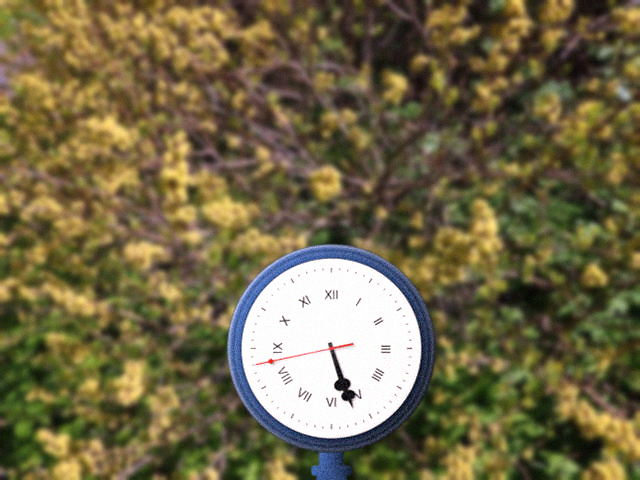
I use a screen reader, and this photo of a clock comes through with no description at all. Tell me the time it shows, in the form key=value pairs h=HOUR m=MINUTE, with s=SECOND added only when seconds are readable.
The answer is h=5 m=26 s=43
